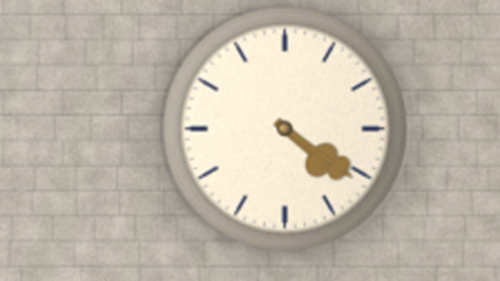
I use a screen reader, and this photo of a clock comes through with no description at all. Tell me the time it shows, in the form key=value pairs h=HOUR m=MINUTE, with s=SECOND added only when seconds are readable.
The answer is h=4 m=21
